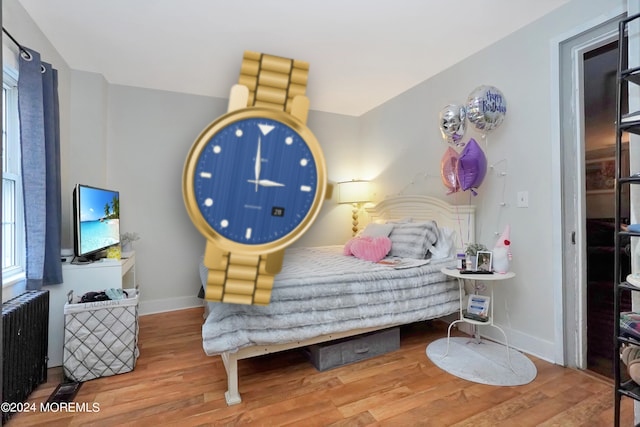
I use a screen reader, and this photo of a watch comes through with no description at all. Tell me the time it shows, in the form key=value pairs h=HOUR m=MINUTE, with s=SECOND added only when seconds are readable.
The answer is h=2 m=59
